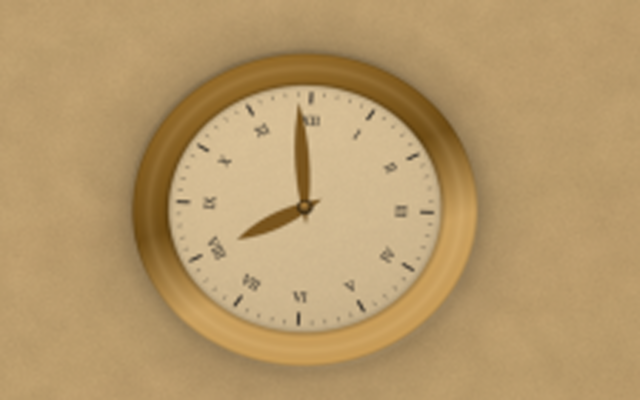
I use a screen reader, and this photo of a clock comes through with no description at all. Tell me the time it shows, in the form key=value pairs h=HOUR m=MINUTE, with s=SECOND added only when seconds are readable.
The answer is h=7 m=59
